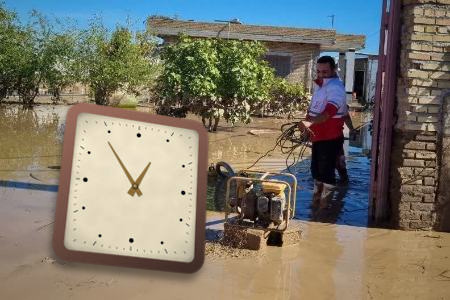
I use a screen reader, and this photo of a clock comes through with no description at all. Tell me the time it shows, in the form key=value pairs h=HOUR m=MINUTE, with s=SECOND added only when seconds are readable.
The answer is h=12 m=54
